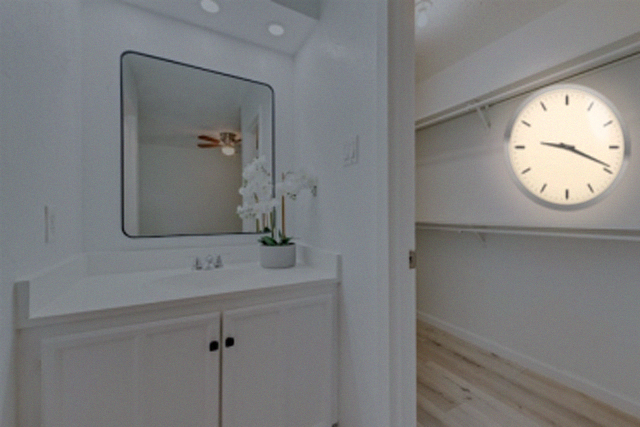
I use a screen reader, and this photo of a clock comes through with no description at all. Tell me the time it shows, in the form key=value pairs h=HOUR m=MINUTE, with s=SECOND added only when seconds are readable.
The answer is h=9 m=19
